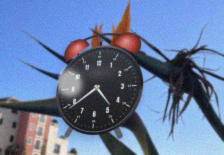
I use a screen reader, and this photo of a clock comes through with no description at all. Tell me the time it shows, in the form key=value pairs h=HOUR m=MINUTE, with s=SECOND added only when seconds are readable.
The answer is h=4 m=39
